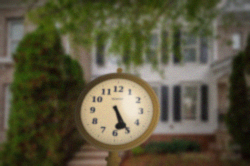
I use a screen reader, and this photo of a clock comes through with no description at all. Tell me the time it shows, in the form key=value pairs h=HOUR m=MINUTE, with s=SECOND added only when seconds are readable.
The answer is h=5 m=25
